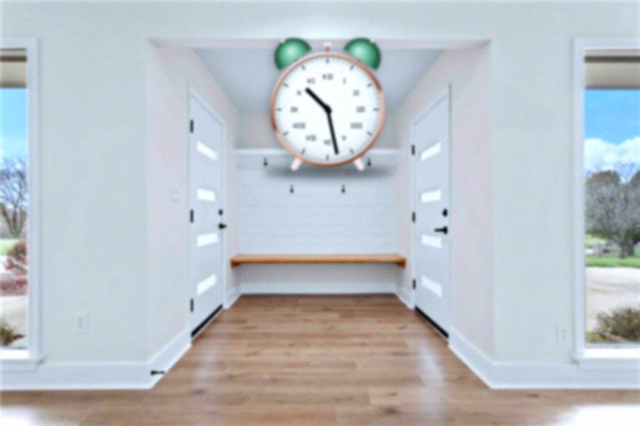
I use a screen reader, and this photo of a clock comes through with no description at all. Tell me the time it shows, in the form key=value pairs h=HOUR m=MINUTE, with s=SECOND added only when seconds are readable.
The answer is h=10 m=28
